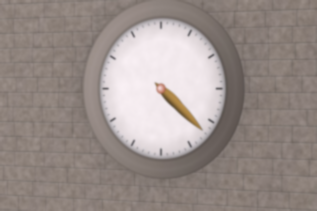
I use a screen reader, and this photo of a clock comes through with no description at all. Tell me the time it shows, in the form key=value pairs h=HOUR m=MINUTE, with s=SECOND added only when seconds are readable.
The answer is h=4 m=22
